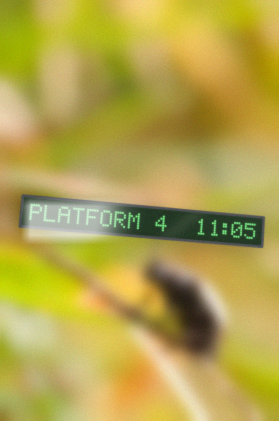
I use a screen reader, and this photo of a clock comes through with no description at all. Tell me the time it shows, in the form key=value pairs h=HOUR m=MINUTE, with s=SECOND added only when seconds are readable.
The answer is h=11 m=5
